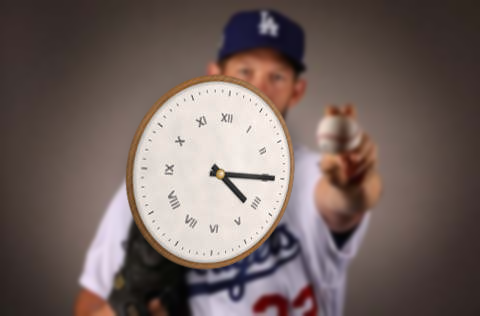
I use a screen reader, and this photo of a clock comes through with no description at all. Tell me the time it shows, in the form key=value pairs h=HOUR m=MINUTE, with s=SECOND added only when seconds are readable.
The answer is h=4 m=15
